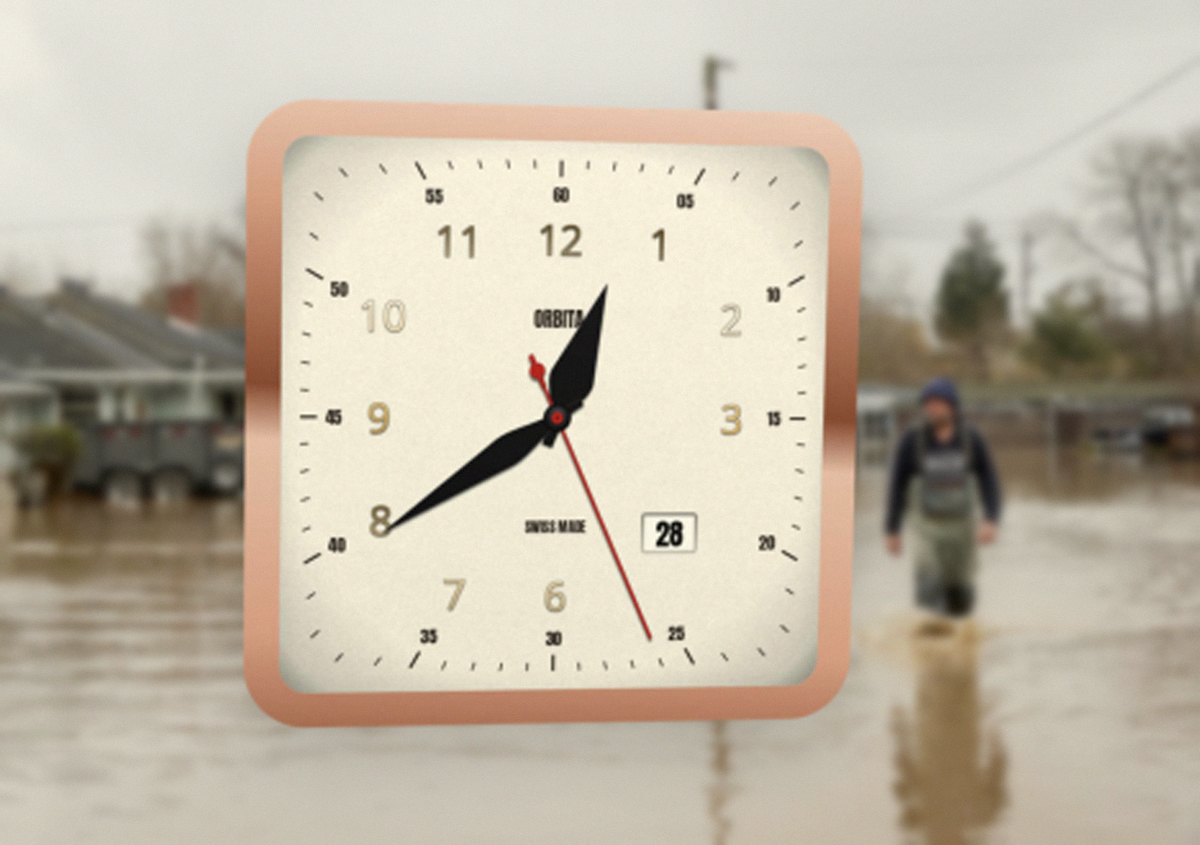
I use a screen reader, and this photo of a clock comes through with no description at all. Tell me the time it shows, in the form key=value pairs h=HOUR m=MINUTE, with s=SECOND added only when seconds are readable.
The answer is h=12 m=39 s=26
